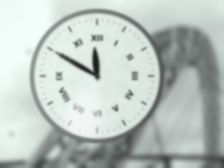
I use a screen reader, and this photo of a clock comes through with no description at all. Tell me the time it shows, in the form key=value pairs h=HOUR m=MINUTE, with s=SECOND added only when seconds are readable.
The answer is h=11 m=50
